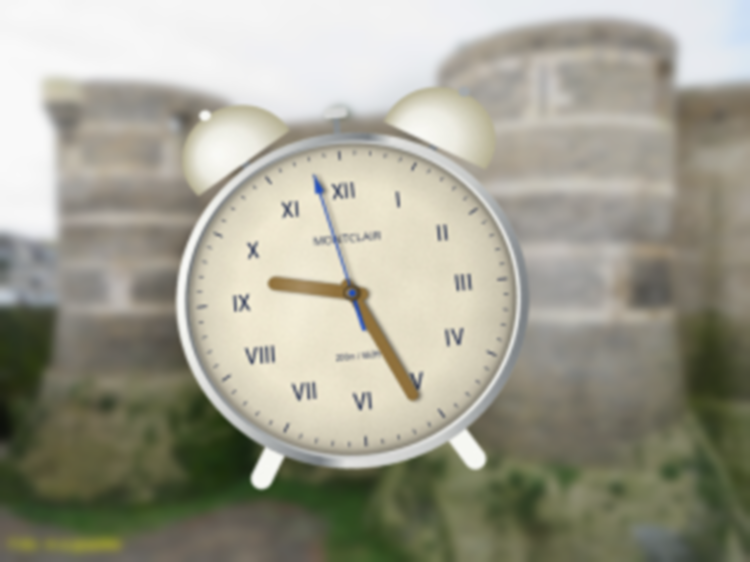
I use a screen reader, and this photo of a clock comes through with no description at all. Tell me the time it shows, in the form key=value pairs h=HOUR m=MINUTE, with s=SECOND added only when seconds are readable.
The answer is h=9 m=25 s=58
